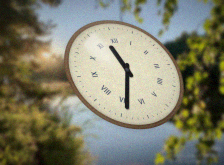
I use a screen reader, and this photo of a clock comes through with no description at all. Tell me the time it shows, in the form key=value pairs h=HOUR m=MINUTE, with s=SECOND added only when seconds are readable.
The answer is h=11 m=34
